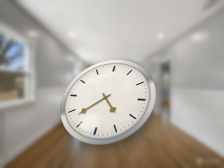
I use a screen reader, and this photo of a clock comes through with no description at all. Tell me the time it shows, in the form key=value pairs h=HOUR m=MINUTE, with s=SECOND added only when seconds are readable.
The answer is h=4 m=38
